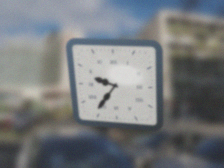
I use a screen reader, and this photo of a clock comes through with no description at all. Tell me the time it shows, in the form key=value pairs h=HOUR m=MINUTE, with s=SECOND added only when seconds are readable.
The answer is h=9 m=36
